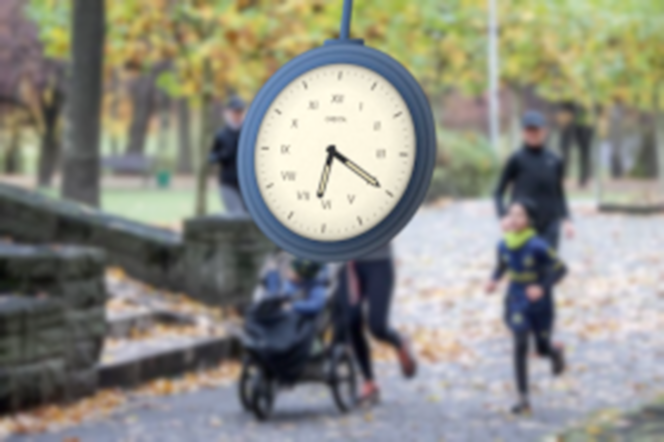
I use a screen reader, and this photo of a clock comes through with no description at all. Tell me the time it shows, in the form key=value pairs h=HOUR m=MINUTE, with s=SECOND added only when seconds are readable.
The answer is h=6 m=20
